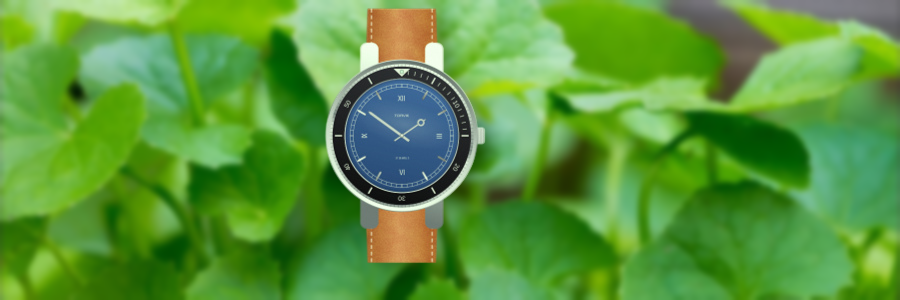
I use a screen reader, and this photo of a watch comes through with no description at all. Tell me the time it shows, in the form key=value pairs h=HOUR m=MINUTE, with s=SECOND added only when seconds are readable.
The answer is h=1 m=51
